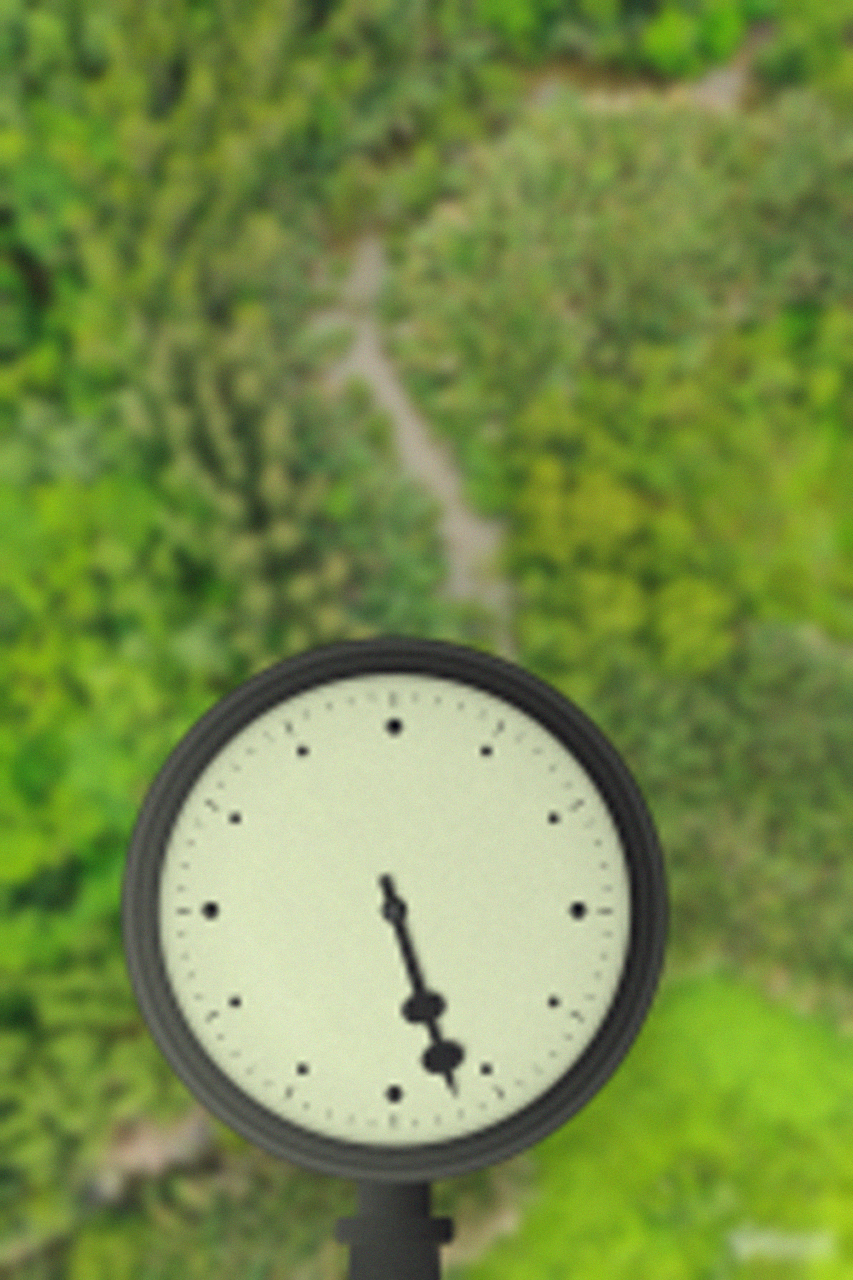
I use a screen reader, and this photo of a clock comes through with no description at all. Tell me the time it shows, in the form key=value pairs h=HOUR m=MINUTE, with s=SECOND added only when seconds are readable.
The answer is h=5 m=27
